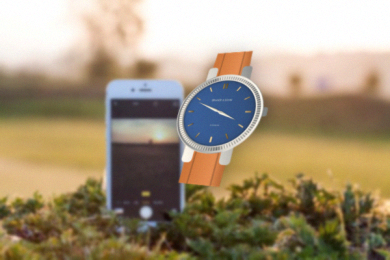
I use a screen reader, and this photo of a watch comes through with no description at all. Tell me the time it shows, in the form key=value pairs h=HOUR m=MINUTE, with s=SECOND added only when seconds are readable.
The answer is h=3 m=49
